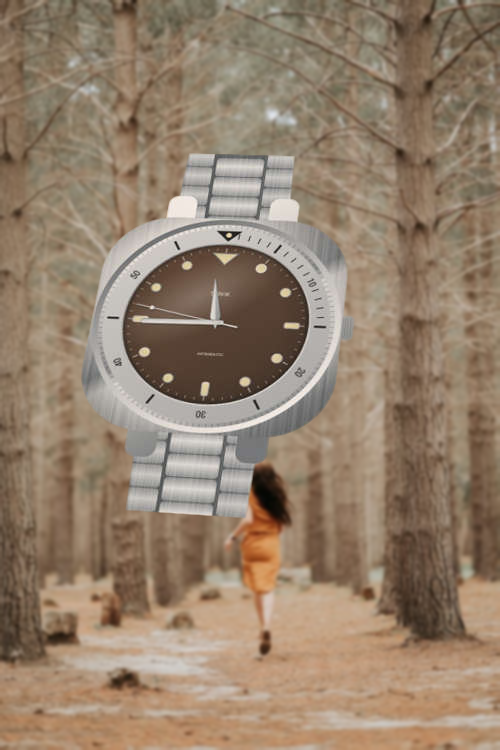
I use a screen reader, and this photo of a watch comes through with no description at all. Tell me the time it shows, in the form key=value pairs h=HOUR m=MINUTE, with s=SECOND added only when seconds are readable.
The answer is h=11 m=44 s=47
